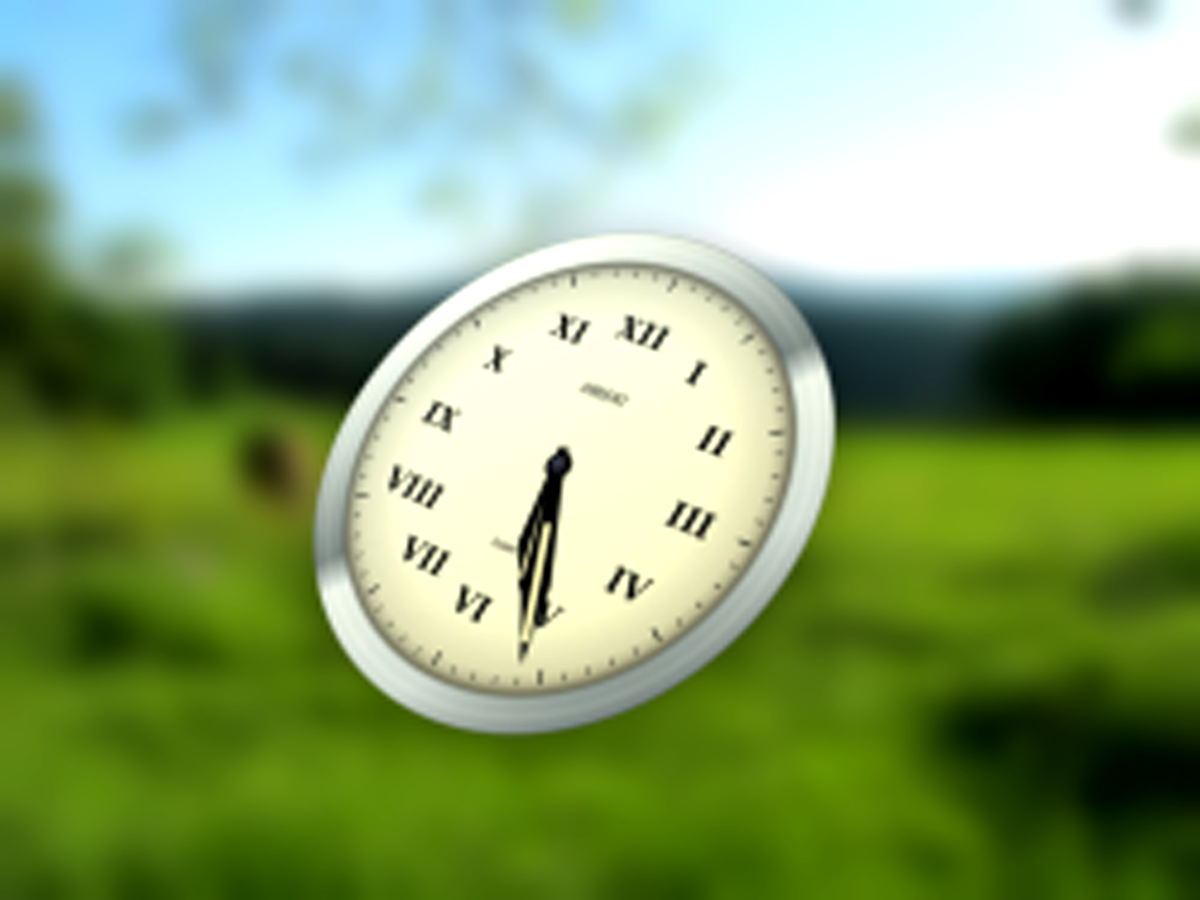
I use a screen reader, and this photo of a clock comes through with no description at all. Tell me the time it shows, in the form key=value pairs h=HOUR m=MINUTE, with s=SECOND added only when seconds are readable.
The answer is h=5 m=26
